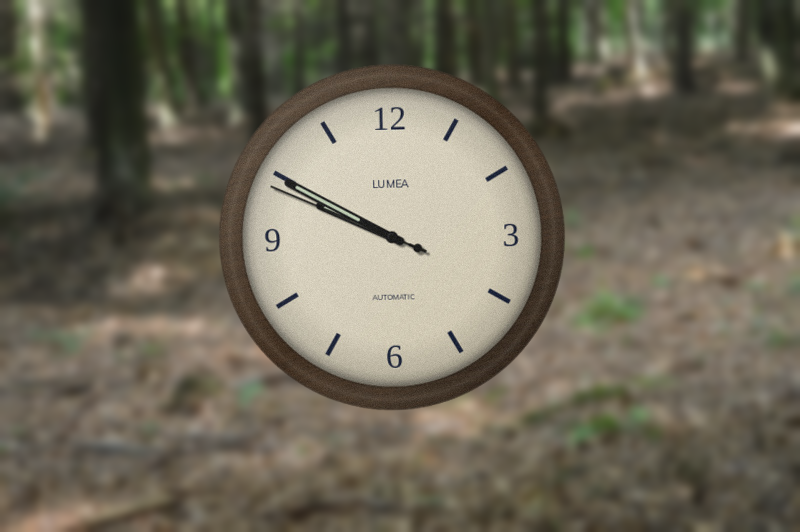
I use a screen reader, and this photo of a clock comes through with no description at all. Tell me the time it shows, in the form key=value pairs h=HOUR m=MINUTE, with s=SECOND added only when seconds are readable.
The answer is h=9 m=49 s=49
